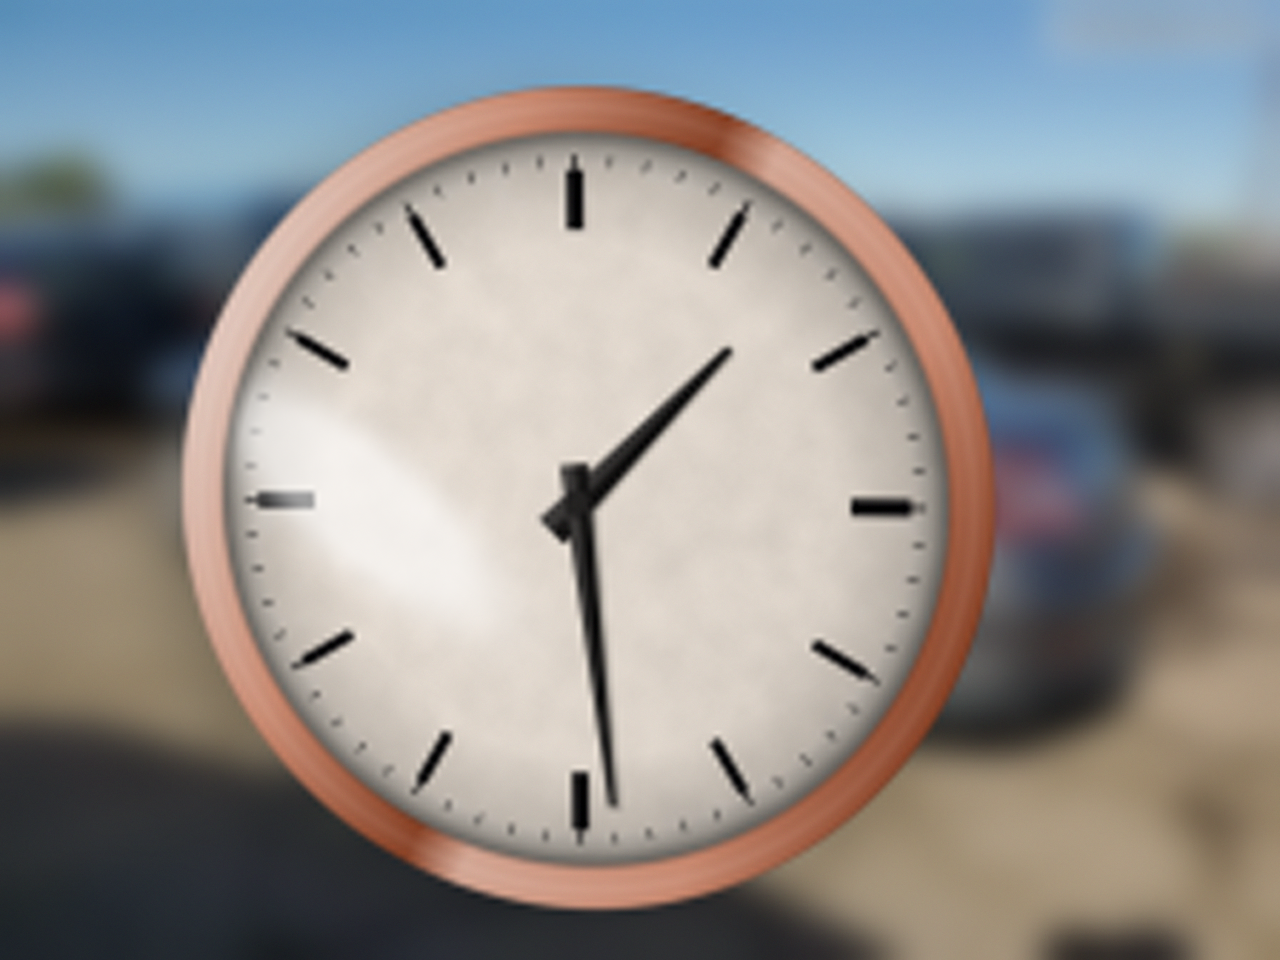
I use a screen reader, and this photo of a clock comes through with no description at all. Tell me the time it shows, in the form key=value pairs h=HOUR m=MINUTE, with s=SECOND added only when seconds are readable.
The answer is h=1 m=29
